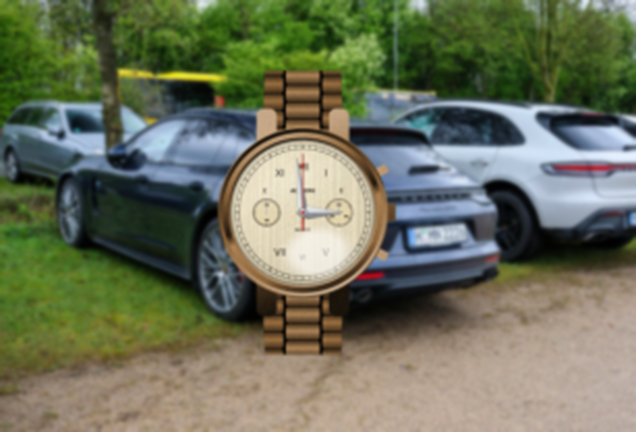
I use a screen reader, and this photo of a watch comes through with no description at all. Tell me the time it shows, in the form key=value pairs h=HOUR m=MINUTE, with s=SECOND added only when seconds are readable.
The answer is h=2 m=59
